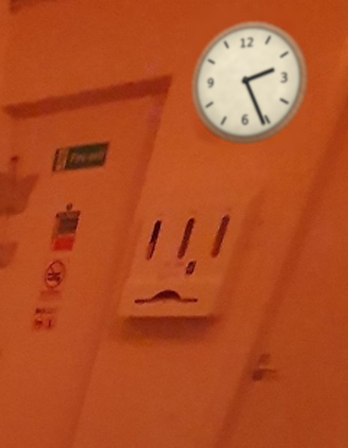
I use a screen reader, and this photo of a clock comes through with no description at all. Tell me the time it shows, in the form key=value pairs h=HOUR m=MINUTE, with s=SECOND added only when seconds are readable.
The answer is h=2 m=26
